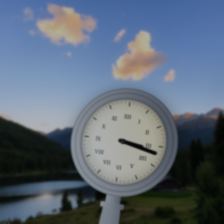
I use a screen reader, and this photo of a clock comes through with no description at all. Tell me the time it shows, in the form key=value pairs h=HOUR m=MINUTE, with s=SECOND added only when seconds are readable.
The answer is h=3 m=17
